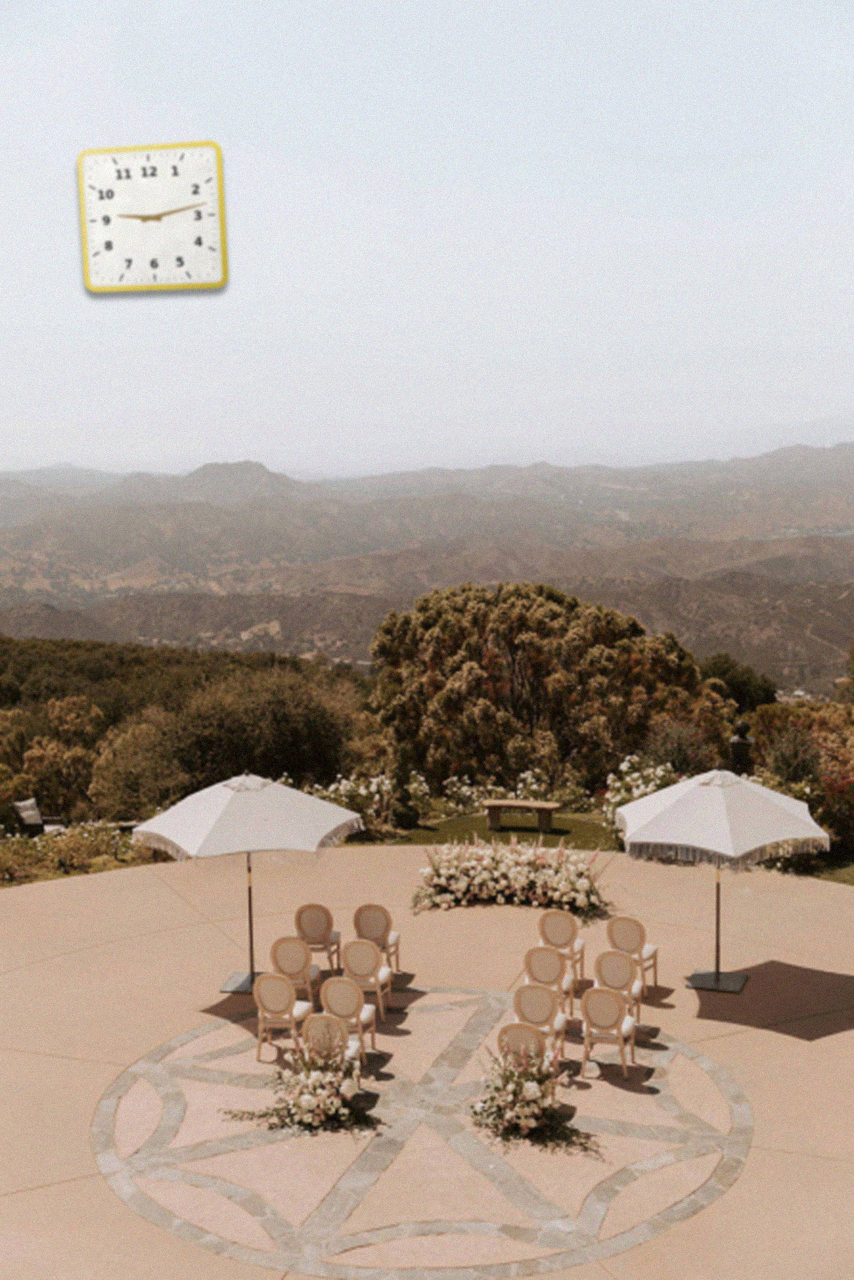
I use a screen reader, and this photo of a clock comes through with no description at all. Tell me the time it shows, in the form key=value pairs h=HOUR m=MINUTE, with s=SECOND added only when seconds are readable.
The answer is h=9 m=13
